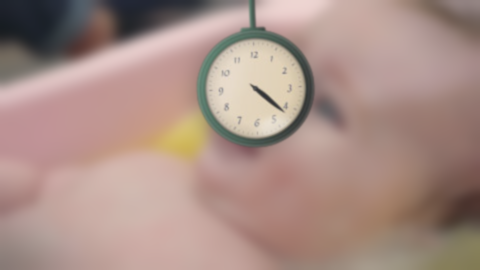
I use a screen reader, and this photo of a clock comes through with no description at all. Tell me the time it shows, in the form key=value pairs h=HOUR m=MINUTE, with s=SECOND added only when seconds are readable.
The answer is h=4 m=22
